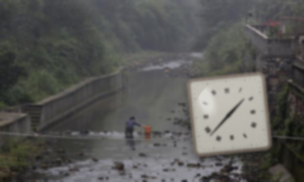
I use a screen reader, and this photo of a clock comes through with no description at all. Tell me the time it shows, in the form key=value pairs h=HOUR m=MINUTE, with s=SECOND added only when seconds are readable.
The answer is h=1 m=38
